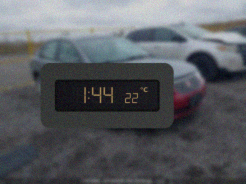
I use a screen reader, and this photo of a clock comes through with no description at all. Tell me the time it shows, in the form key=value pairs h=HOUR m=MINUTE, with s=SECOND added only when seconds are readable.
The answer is h=1 m=44
